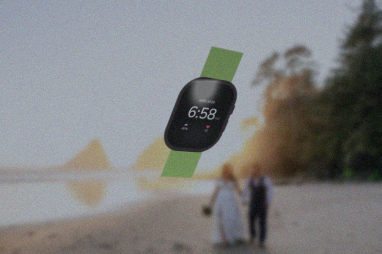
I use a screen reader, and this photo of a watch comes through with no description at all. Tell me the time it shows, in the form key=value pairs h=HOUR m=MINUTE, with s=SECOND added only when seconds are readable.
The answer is h=6 m=58
